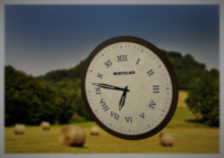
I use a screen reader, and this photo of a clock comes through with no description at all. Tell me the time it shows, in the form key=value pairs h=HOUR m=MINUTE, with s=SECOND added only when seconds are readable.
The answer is h=6 m=47
